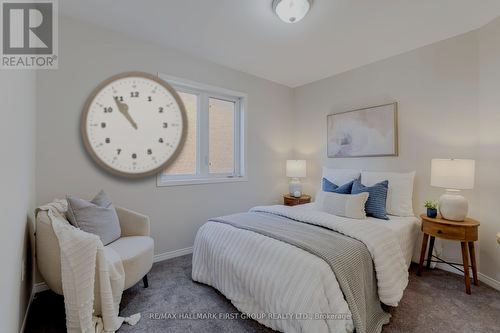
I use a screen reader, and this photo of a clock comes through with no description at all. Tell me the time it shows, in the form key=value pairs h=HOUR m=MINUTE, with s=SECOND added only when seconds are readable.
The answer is h=10 m=54
